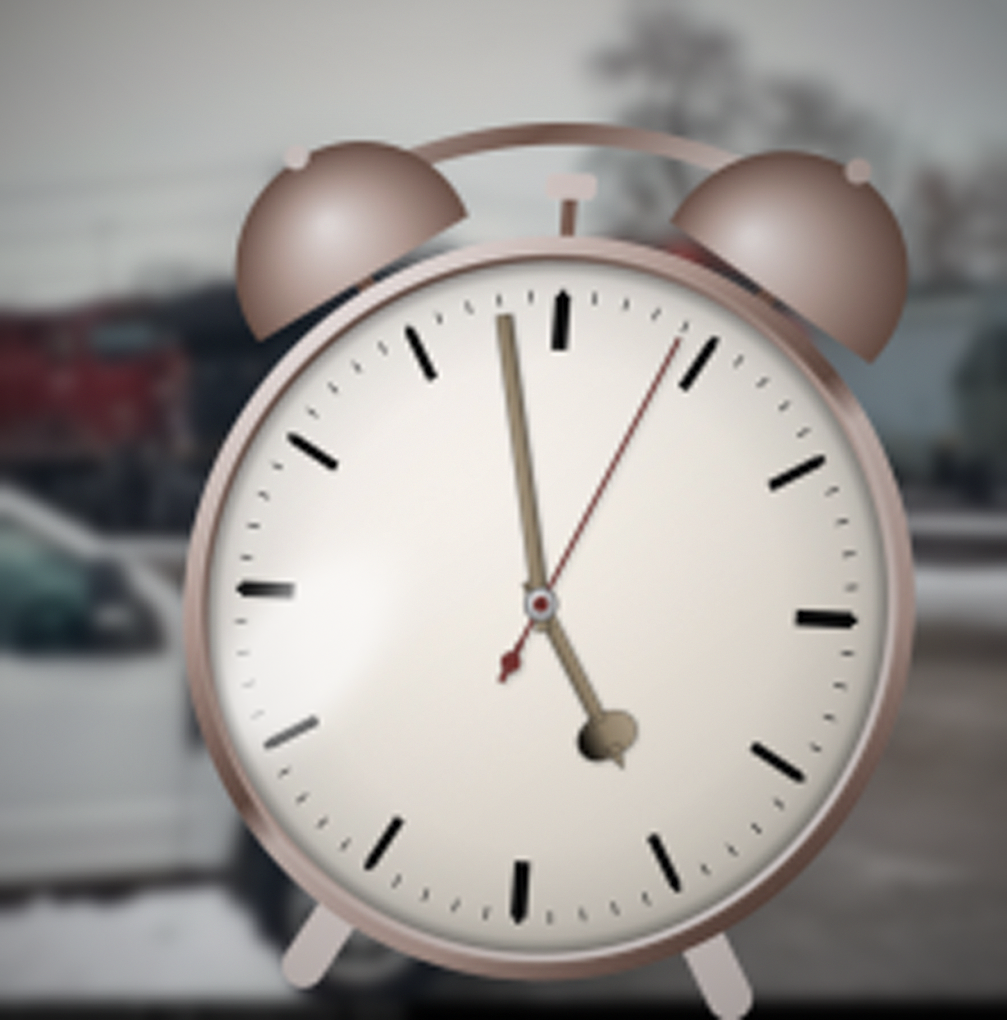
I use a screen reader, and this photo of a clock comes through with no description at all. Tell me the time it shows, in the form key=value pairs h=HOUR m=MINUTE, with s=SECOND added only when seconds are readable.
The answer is h=4 m=58 s=4
